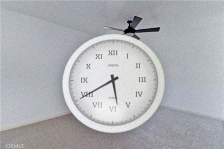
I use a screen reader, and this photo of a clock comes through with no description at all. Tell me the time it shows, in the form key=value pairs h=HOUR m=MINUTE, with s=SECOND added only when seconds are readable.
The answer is h=5 m=40
